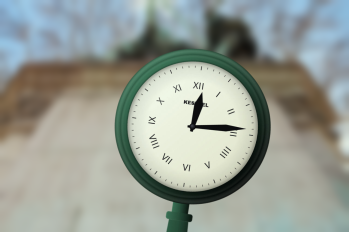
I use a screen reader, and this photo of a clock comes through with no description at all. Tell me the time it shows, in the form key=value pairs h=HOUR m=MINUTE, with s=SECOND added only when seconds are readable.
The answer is h=12 m=14
